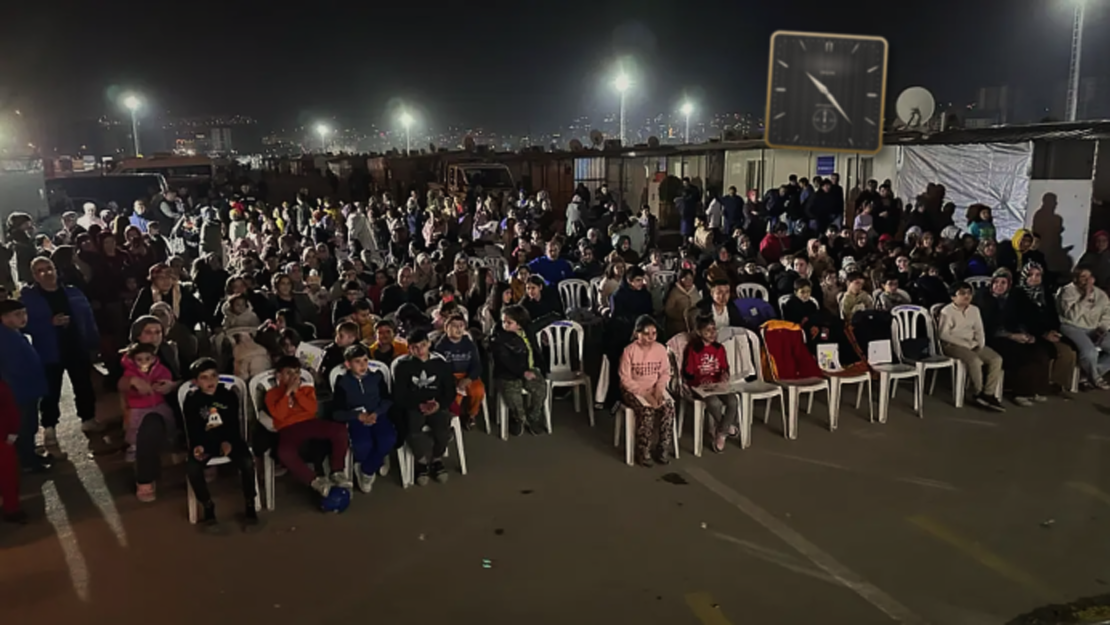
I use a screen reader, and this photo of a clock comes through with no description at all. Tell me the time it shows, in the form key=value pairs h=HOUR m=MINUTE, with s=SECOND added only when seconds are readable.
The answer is h=10 m=23
